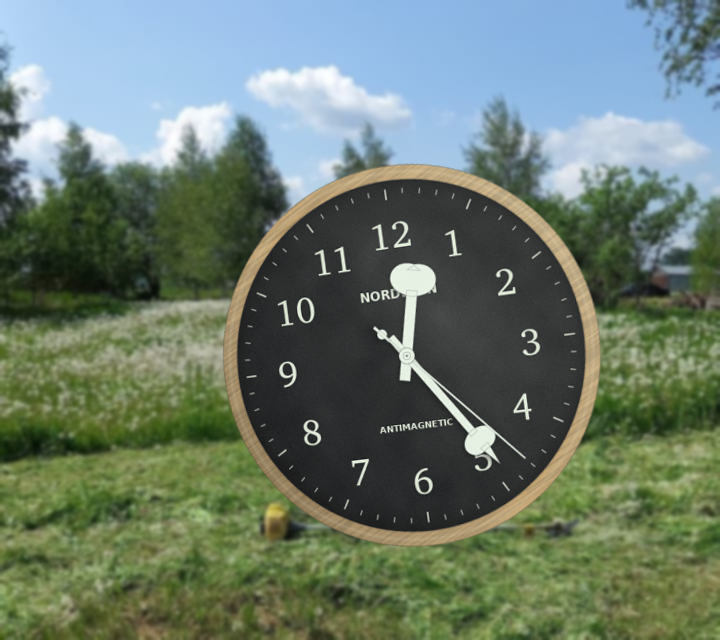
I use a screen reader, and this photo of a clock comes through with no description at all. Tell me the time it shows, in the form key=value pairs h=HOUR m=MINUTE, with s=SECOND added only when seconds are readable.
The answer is h=12 m=24 s=23
